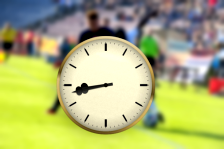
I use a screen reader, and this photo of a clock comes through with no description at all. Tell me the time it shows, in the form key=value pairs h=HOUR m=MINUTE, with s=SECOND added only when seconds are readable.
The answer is h=8 m=43
